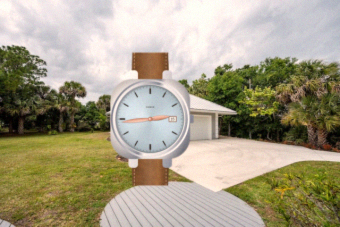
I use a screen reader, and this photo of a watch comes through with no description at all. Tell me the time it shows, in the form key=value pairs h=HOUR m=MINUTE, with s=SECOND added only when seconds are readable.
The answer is h=2 m=44
